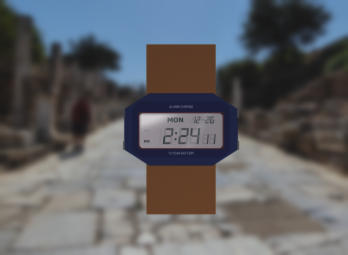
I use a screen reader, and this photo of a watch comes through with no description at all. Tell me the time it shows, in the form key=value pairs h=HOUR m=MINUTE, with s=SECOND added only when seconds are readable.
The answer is h=2 m=24 s=11
